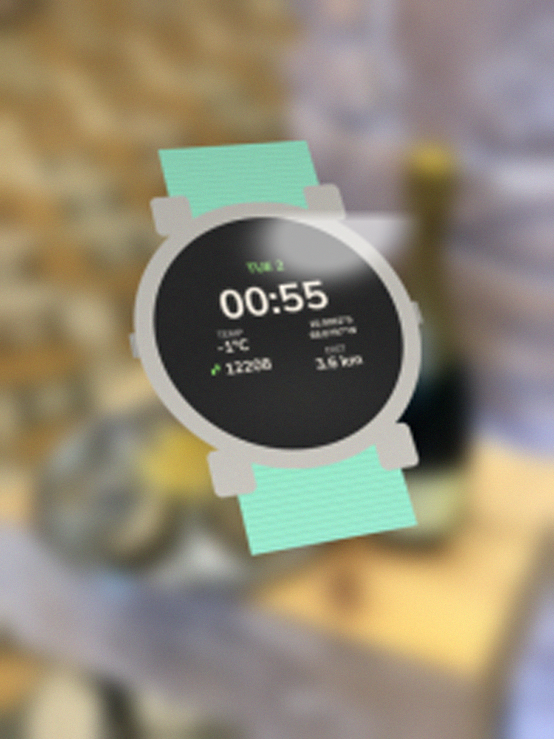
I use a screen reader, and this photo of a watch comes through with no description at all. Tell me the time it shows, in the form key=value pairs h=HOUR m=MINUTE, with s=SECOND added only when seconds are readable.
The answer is h=0 m=55
